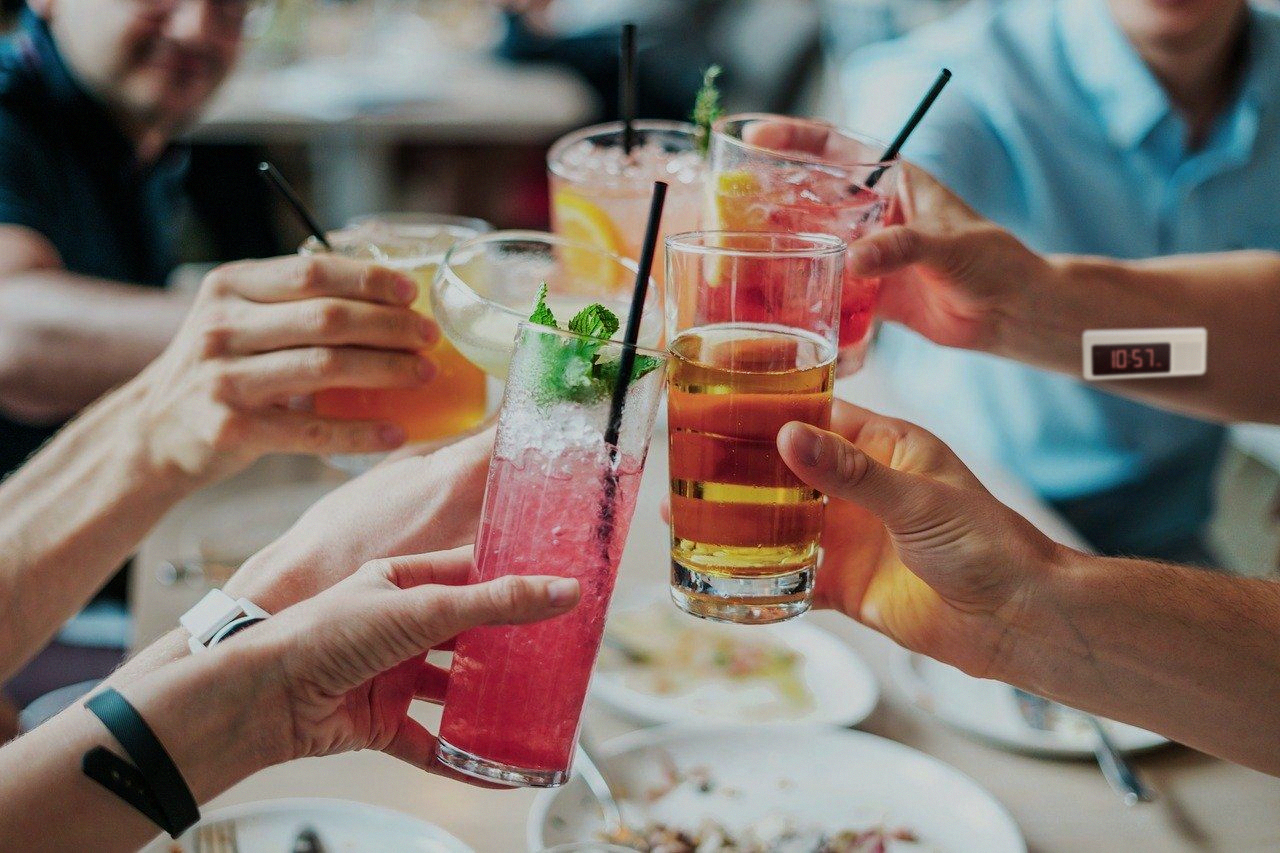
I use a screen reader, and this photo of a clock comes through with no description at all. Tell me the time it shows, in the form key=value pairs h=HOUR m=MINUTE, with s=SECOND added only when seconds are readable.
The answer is h=10 m=57
